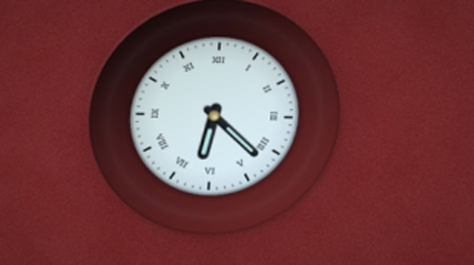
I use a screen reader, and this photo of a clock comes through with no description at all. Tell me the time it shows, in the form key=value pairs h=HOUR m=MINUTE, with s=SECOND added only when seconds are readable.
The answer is h=6 m=22
